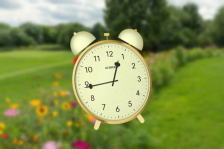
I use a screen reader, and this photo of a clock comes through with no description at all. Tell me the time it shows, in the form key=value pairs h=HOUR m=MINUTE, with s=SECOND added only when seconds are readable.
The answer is h=12 m=44
